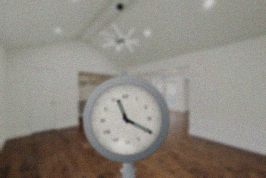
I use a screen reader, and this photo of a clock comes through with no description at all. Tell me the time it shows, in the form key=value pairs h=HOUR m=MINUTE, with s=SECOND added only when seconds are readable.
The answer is h=11 m=20
